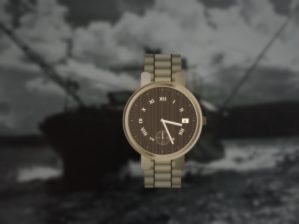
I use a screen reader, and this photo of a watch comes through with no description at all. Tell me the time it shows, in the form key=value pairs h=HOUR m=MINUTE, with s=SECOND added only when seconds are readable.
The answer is h=3 m=26
